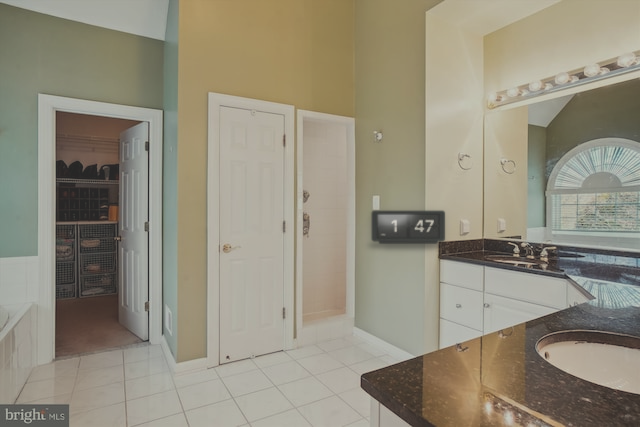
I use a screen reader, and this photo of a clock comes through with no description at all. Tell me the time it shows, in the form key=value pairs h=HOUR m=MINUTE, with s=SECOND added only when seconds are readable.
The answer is h=1 m=47
